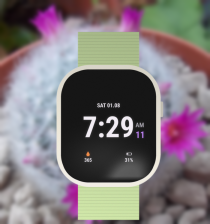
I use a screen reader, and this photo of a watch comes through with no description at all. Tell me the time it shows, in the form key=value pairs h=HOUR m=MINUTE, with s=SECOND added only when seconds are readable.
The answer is h=7 m=29 s=11
